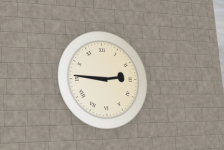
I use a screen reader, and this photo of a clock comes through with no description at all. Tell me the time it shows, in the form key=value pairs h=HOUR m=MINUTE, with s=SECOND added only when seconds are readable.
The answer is h=2 m=46
